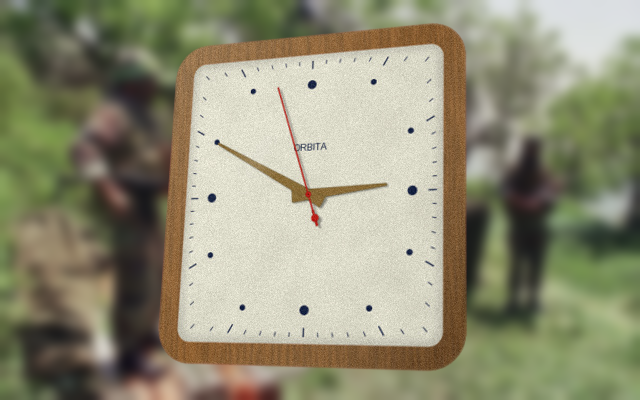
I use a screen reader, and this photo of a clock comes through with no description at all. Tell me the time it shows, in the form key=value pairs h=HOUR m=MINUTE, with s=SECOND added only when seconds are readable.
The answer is h=2 m=49 s=57
